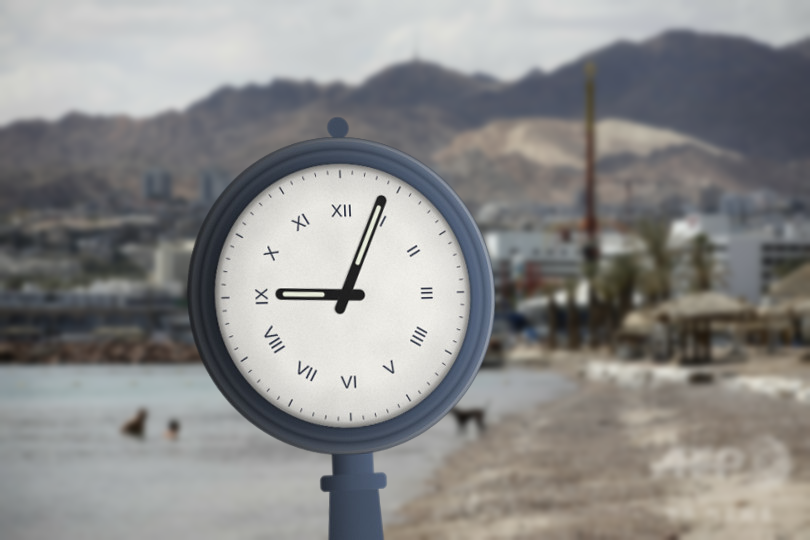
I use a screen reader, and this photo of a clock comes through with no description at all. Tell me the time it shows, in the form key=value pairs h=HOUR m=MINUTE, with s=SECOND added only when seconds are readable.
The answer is h=9 m=4
